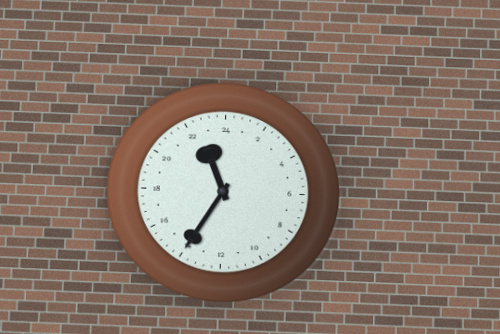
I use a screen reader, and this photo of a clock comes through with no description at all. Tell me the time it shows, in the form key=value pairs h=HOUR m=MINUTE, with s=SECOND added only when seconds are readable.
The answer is h=22 m=35
